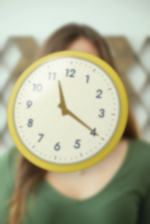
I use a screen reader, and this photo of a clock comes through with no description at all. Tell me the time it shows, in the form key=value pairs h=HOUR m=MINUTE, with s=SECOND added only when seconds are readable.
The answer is h=11 m=20
